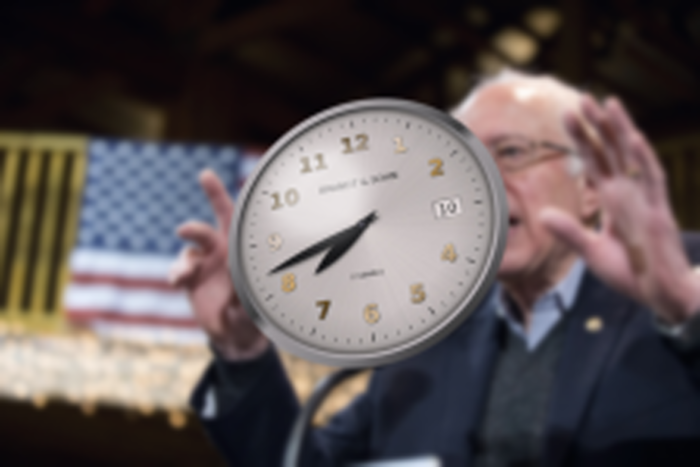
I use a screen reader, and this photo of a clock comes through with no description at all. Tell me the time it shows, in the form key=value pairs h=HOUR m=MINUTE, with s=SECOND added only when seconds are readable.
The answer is h=7 m=42
